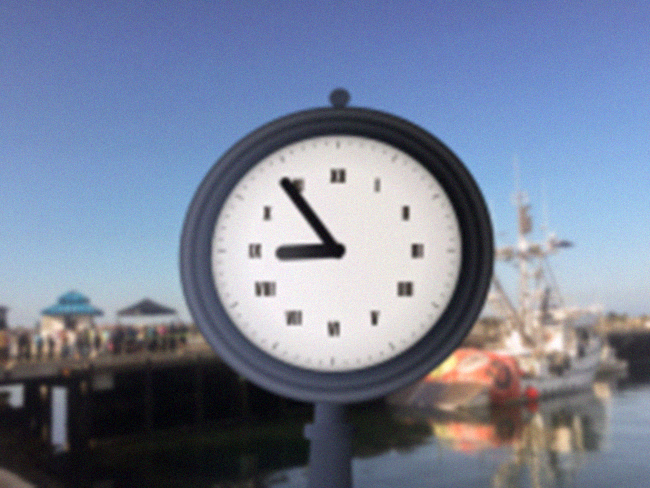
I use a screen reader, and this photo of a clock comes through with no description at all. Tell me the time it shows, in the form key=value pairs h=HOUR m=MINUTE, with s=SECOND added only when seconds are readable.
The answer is h=8 m=54
